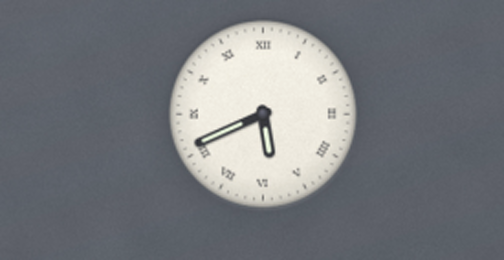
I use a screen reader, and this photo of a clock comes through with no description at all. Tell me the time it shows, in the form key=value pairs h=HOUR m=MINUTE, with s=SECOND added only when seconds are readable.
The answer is h=5 m=41
